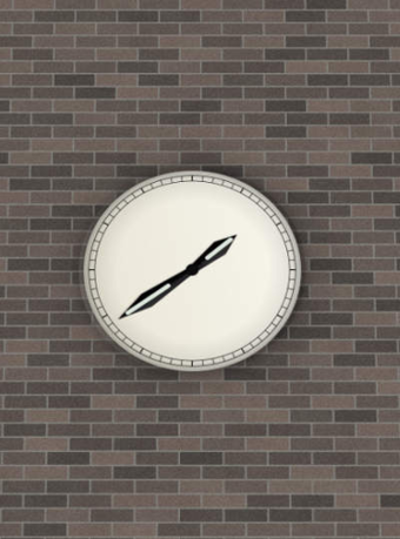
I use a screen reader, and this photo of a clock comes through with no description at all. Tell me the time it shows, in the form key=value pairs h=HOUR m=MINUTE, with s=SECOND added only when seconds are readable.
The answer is h=1 m=39
